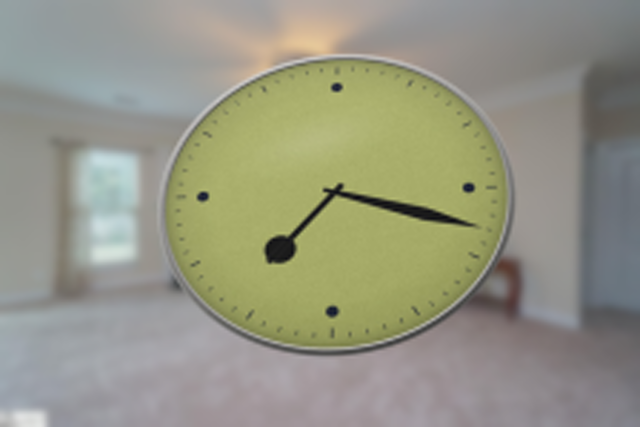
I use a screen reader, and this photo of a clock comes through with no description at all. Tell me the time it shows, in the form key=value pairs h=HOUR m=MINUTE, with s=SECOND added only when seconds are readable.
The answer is h=7 m=18
